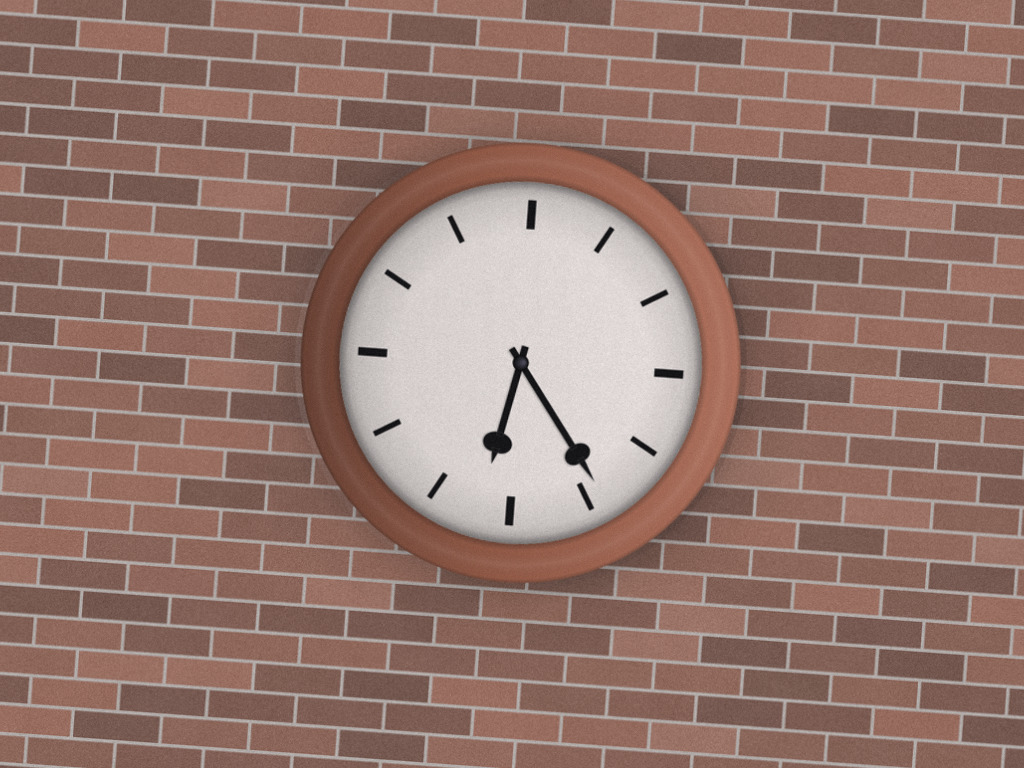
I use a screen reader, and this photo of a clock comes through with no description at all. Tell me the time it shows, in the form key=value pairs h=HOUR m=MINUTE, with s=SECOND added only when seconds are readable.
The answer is h=6 m=24
